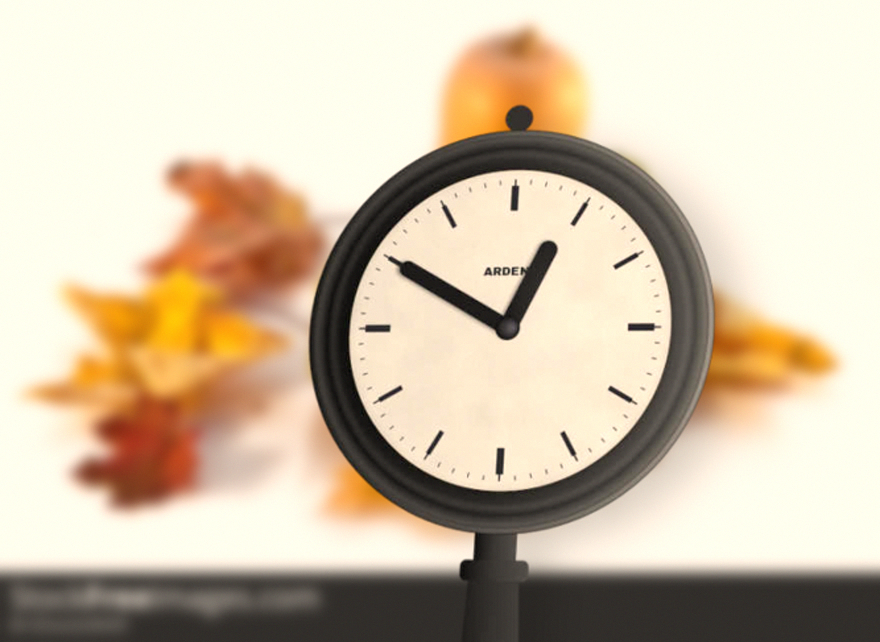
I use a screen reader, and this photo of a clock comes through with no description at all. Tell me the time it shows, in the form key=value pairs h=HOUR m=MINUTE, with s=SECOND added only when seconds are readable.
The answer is h=12 m=50
